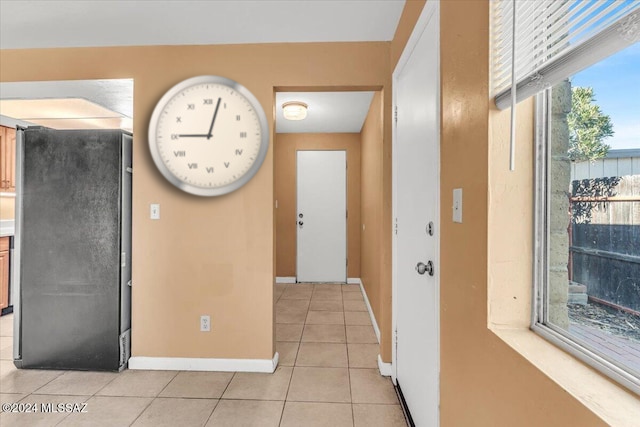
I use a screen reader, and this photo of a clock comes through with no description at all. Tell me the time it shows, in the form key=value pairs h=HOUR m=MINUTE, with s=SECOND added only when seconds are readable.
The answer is h=9 m=3
